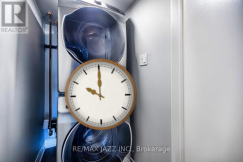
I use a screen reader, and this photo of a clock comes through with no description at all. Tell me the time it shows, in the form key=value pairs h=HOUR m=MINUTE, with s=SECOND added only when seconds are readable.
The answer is h=10 m=0
